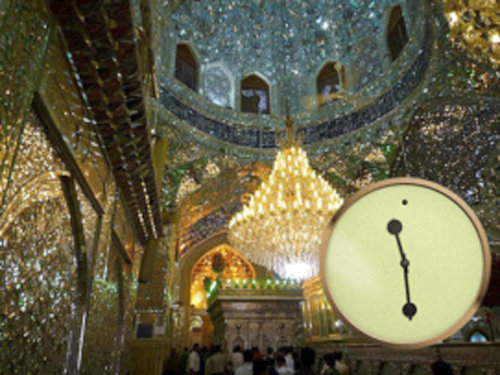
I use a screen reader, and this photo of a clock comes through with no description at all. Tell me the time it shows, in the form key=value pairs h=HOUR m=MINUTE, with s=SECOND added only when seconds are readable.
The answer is h=11 m=29
